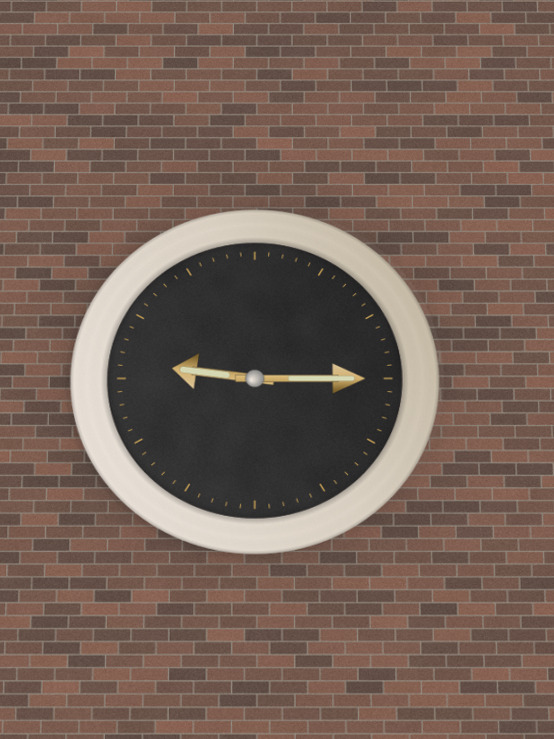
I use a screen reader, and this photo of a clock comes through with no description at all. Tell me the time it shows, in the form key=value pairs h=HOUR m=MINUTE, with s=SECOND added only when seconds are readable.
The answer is h=9 m=15
